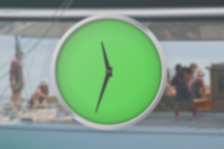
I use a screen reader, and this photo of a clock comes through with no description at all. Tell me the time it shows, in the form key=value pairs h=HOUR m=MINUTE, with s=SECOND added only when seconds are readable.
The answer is h=11 m=33
